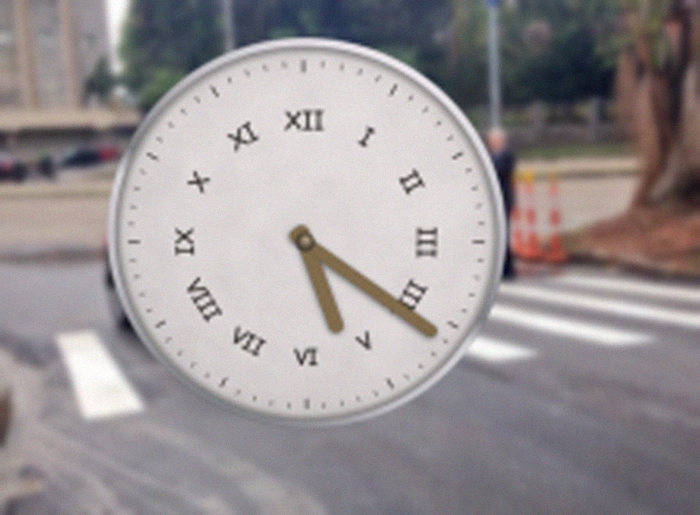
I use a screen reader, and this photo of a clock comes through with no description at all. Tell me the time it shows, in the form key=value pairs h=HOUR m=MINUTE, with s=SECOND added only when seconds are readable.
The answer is h=5 m=21
